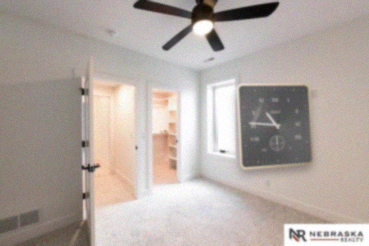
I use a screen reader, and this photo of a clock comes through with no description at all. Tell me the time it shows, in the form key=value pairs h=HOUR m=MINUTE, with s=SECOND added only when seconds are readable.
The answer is h=10 m=46
